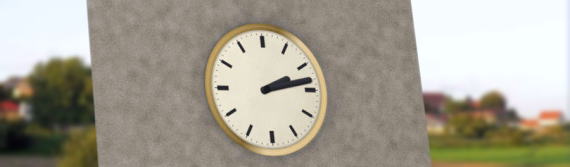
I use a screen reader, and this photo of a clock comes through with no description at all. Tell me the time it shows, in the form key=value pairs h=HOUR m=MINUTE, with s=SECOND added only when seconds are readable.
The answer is h=2 m=13
